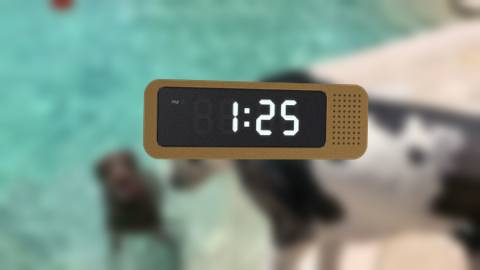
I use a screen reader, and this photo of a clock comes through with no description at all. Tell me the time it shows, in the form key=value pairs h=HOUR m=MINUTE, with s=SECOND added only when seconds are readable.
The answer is h=1 m=25
